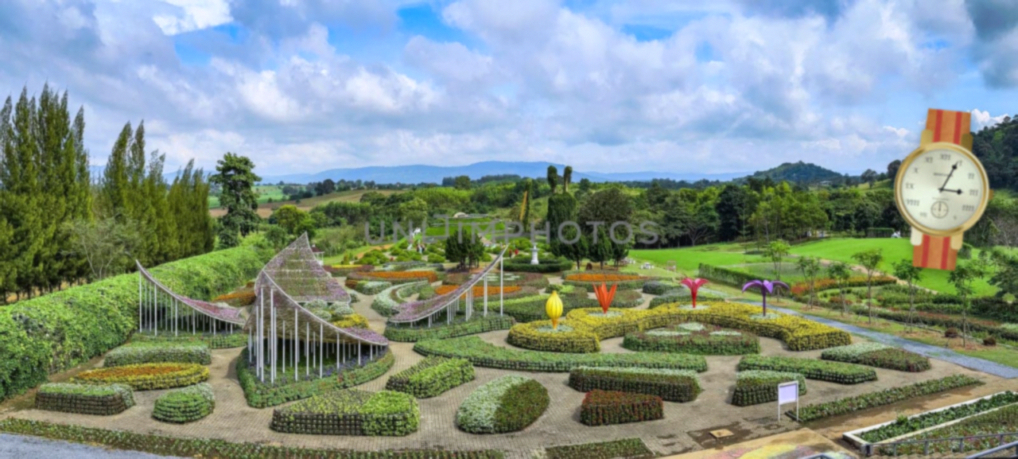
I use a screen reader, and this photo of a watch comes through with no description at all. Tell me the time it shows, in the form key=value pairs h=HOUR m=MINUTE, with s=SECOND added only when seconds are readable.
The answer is h=3 m=4
